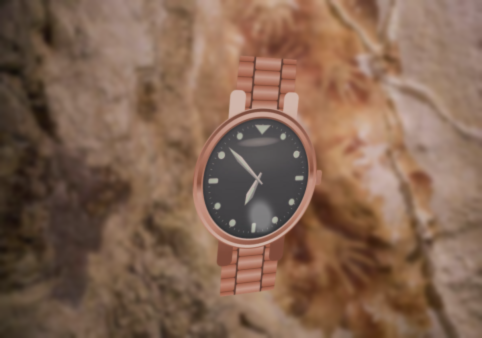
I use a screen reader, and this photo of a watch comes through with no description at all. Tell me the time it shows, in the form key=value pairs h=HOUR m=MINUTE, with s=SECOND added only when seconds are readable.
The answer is h=6 m=52
